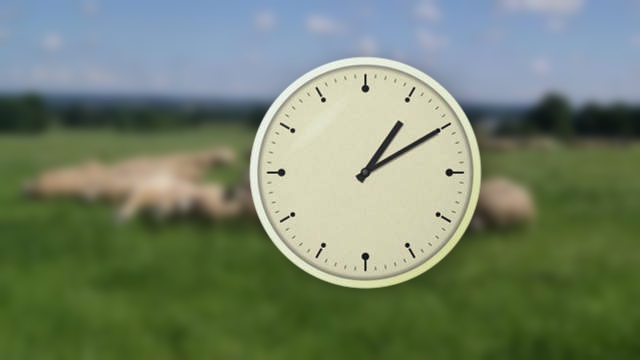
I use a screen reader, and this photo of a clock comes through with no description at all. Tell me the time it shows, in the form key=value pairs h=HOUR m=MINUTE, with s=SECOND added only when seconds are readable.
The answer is h=1 m=10
